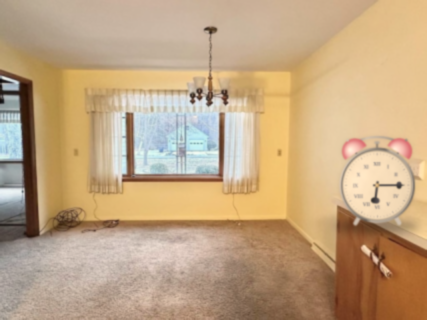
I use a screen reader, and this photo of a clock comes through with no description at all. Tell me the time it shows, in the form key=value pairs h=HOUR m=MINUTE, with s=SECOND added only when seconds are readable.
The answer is h=6 m=15
